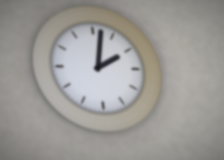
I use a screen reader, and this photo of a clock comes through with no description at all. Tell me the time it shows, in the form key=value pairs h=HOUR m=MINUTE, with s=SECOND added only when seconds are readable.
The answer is h=2 m=2
